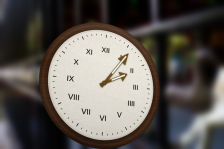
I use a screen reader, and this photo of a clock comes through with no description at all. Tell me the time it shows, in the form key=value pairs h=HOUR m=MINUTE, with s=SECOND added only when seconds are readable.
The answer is h=2 m=6
